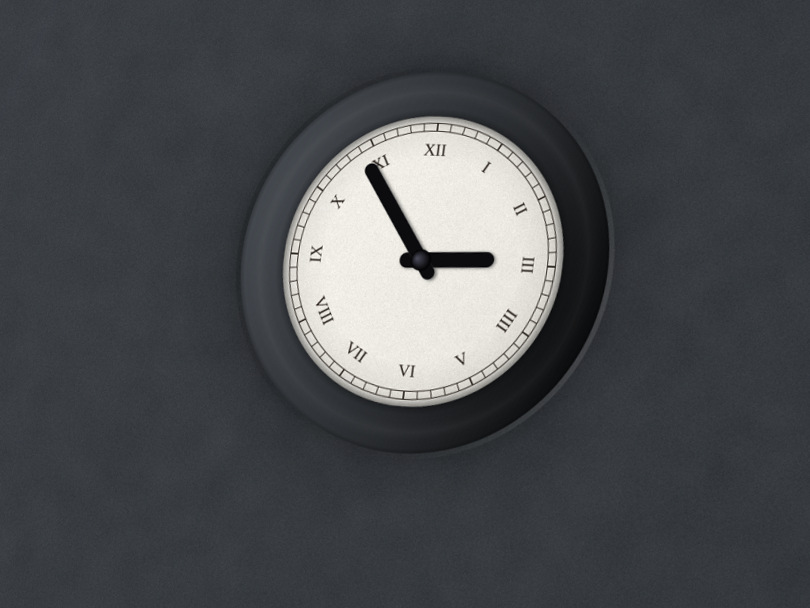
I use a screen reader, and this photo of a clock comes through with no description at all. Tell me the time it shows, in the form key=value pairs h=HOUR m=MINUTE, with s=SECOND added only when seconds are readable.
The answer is h=2 m=54
